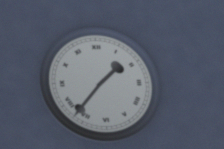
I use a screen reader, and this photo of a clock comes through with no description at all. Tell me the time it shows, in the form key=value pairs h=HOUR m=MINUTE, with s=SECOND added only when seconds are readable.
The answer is h=1 m=37
